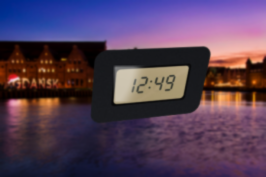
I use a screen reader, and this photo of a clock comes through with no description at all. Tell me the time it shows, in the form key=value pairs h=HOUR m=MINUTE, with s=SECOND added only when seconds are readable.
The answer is h=12 m=49
